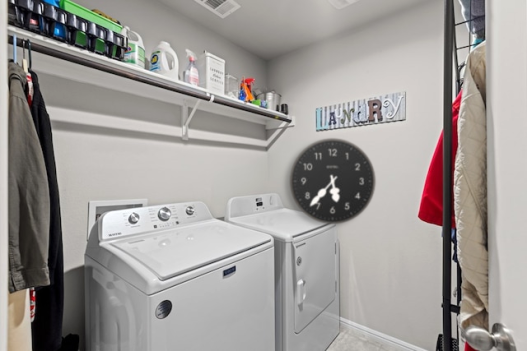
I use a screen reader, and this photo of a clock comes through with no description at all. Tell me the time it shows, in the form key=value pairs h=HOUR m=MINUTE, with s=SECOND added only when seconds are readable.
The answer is h=5 m=37
